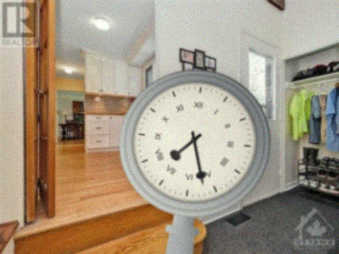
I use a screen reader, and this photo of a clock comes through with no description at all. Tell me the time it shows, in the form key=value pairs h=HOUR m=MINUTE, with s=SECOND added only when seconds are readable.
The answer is h=7 m=27
